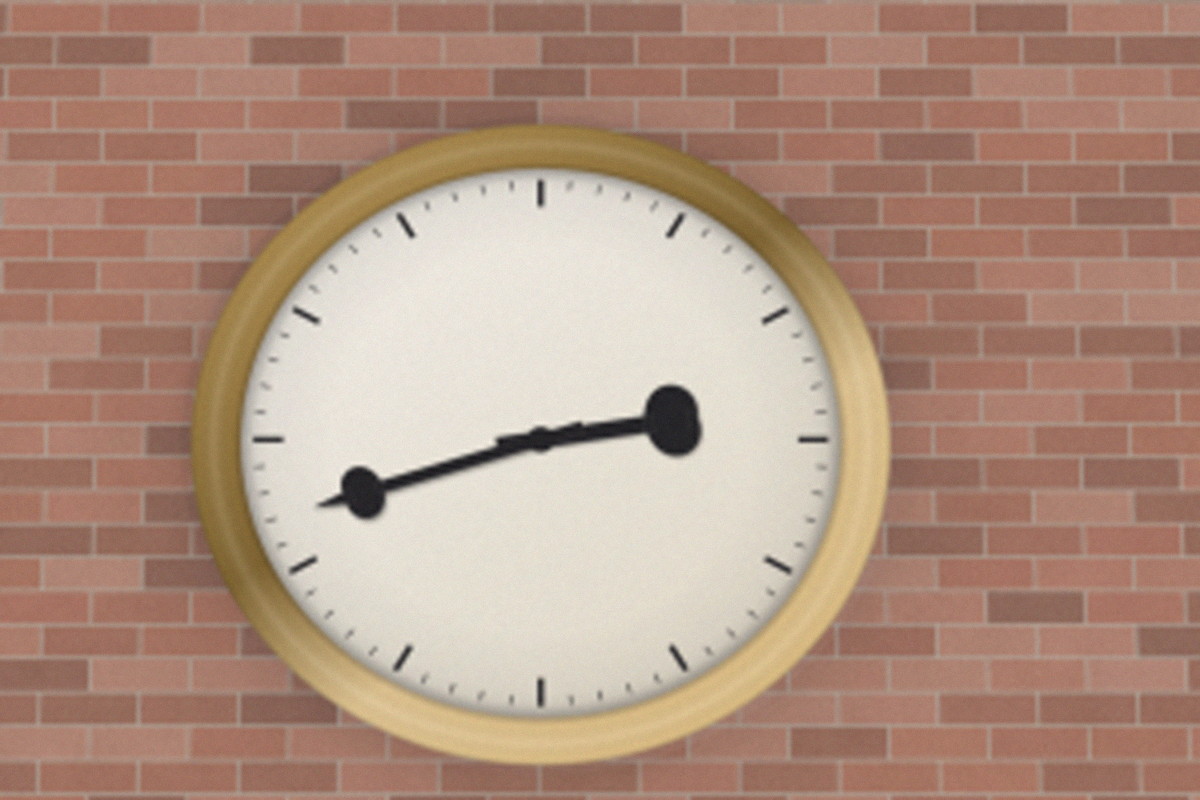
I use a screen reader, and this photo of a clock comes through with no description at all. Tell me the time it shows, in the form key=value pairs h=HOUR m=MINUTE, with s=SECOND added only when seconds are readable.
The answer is h=2 m=42
